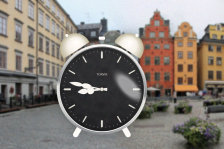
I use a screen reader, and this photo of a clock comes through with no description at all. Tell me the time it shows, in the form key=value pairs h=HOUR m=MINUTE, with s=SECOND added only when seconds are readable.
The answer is h=8 m=47
